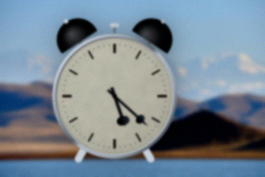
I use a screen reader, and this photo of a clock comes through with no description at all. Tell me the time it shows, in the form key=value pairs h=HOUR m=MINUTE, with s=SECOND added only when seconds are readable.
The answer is h=5 m=22
